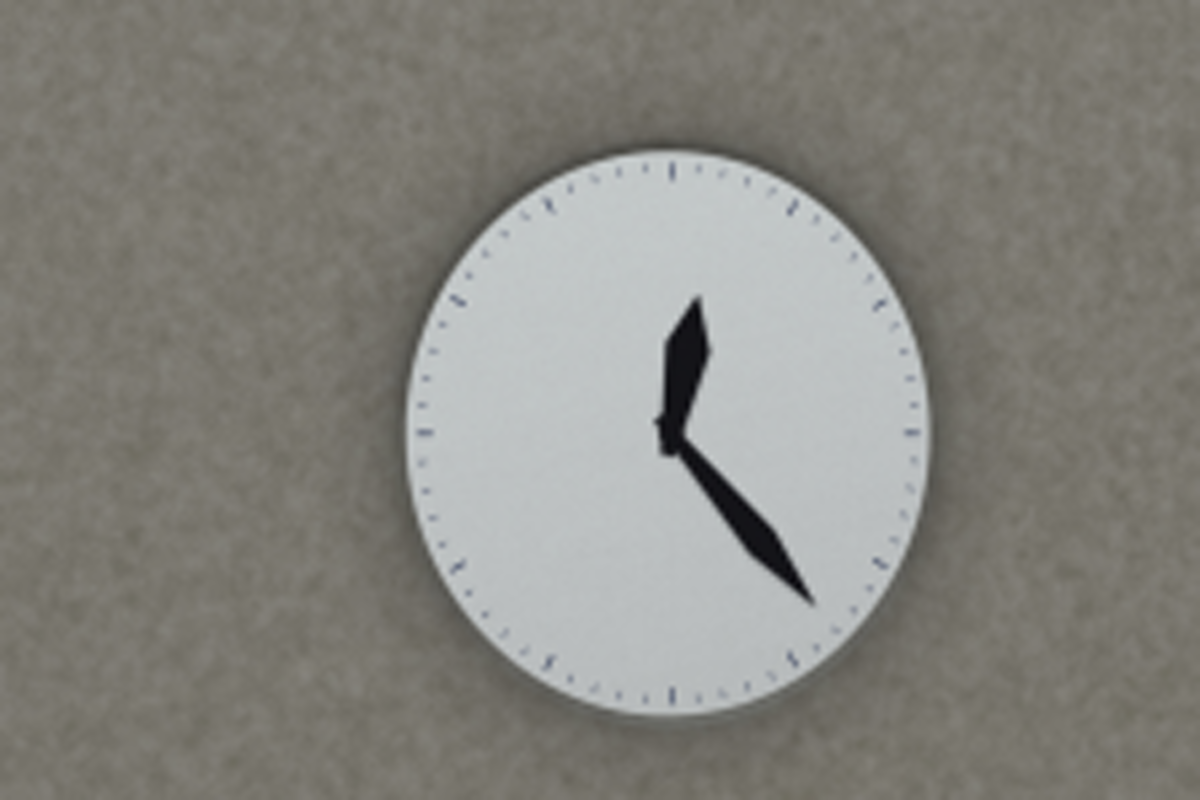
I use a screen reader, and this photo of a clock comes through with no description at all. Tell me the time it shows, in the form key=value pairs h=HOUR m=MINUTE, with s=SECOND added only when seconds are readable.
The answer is h=12 m=23
